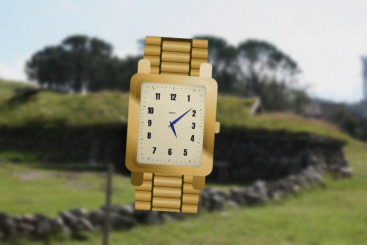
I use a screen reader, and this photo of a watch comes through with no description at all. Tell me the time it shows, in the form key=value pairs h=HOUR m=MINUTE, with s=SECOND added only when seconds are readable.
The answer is h=5 m=8
